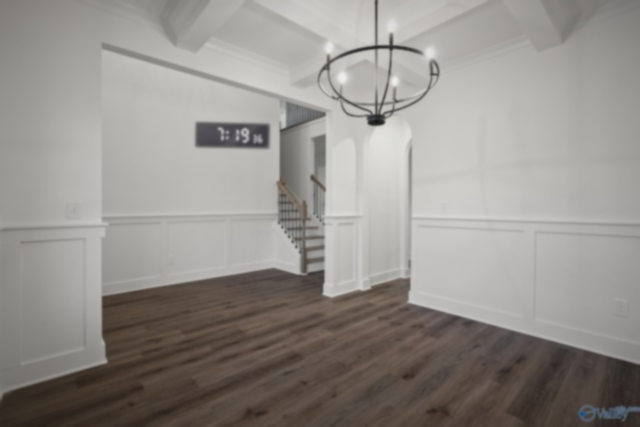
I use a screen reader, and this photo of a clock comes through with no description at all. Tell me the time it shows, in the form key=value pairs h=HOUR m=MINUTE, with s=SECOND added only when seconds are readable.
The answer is h=7 m=19
